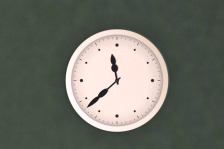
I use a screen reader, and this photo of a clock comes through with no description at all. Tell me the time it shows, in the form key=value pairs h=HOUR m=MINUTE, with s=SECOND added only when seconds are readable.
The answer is h=11 m=38
